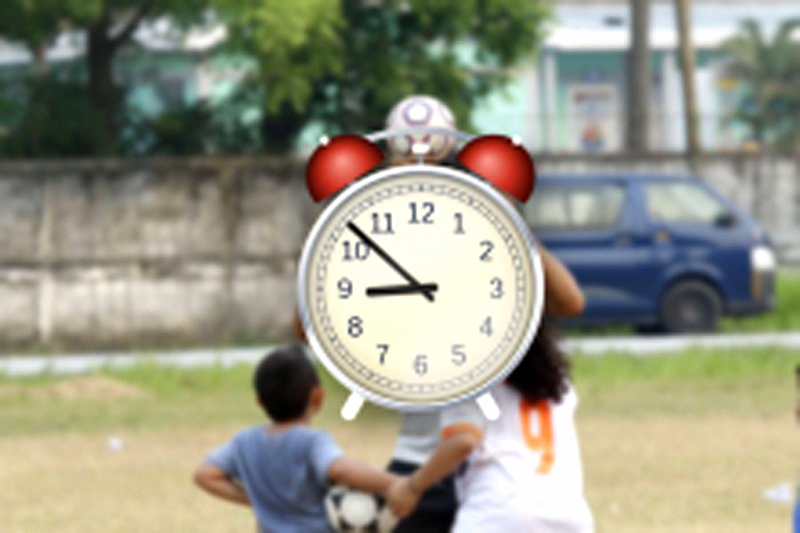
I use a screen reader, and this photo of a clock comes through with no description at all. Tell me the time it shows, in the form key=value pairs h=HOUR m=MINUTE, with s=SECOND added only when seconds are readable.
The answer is h=8 m=52
